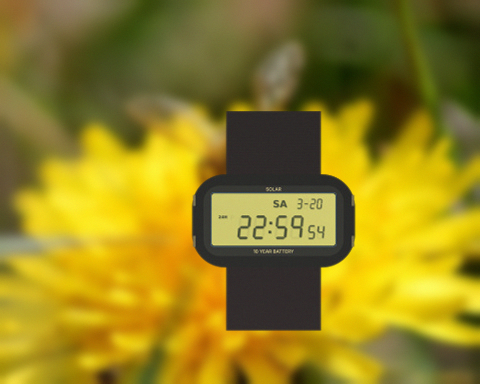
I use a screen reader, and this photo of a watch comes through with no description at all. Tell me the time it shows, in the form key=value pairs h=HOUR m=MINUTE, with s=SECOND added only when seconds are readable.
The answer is h=22 m=59 s=54
